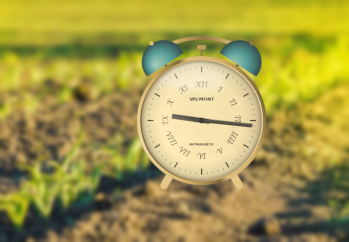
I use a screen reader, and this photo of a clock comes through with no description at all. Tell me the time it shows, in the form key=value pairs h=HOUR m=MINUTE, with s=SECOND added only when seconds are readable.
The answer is h=9 m=16
